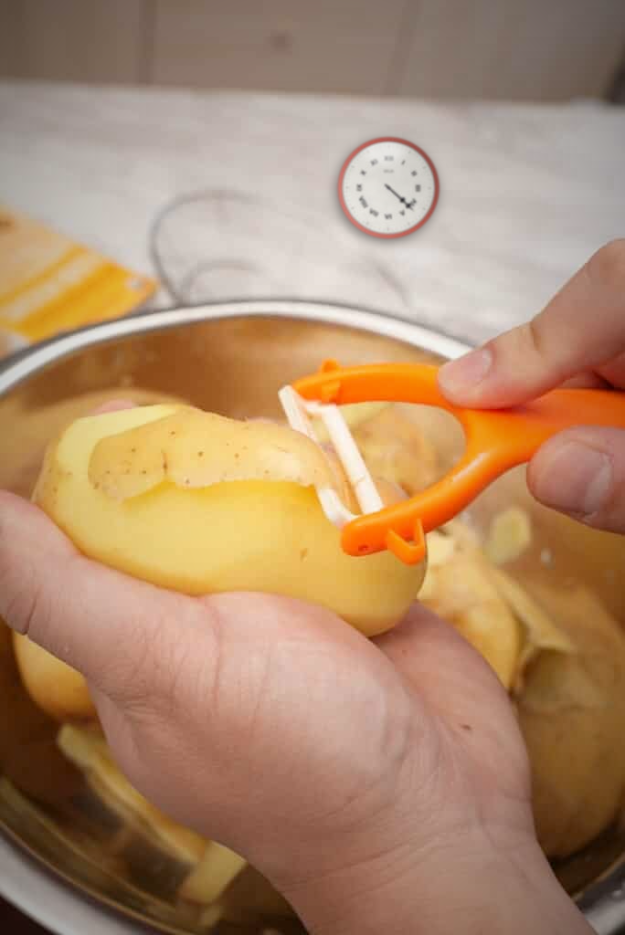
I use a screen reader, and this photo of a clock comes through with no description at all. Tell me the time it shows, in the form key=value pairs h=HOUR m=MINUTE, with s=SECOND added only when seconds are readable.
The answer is h=4 m=22
